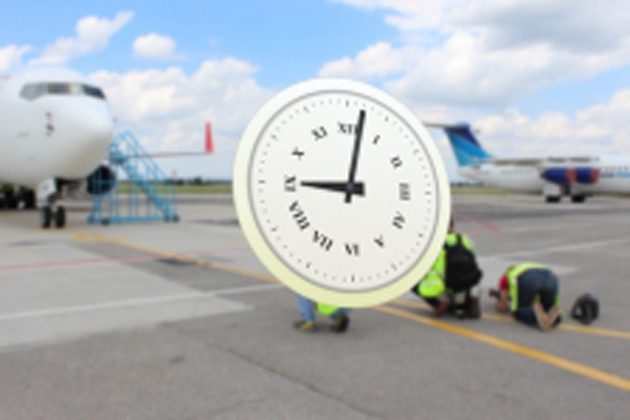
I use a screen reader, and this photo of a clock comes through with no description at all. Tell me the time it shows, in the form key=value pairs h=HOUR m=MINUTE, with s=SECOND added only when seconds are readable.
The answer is h=9 m=2
